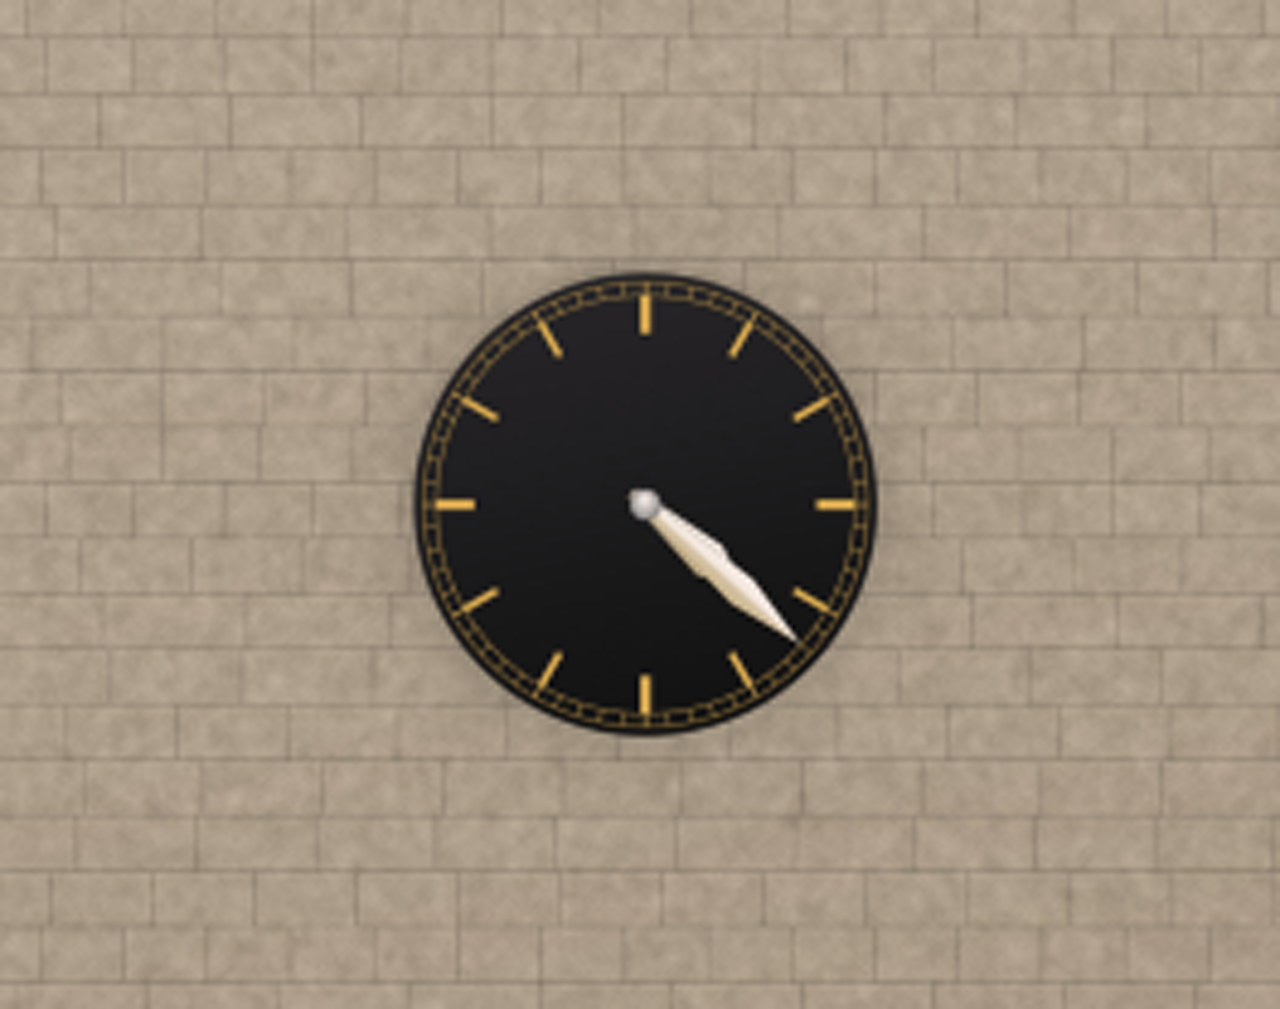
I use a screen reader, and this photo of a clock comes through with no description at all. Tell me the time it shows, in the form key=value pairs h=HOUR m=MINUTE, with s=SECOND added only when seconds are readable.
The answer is h=4 m=22
